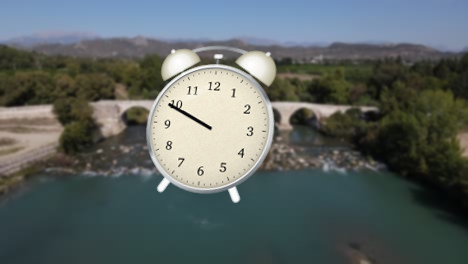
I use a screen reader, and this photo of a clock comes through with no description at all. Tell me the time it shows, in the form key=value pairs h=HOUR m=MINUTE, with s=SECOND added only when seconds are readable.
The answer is h=9 m=49
